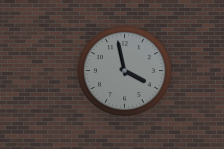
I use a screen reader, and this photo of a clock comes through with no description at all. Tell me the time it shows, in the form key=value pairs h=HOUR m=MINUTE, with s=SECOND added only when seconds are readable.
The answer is h=3 m=58
